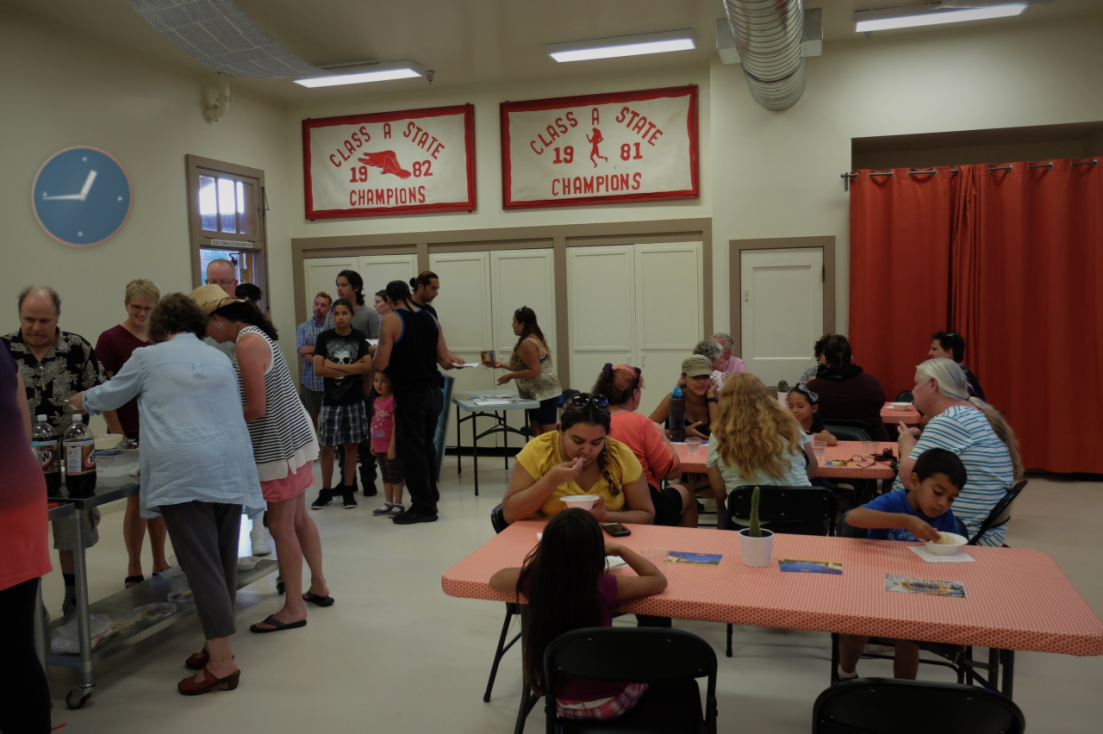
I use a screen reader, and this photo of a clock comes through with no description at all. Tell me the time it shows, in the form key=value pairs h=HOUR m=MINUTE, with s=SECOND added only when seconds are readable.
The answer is h=12 m=44
